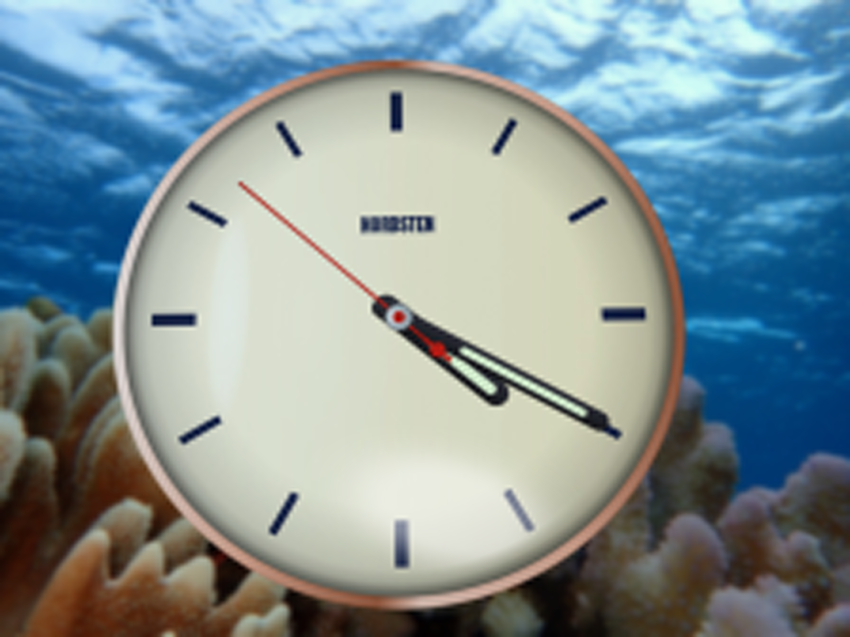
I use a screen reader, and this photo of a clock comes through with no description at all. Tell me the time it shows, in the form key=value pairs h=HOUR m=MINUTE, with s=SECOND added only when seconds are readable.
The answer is h=4 m=19 s=52
